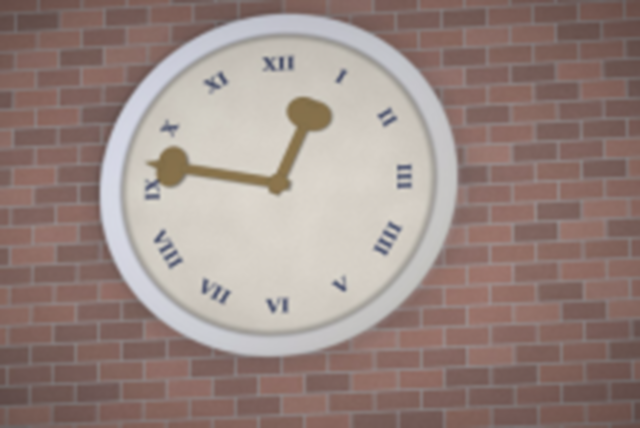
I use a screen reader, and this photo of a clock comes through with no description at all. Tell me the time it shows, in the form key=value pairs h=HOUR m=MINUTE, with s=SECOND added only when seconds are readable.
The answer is h=12 m=47
